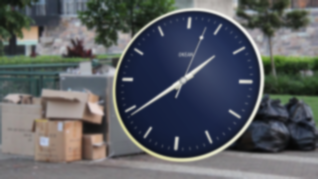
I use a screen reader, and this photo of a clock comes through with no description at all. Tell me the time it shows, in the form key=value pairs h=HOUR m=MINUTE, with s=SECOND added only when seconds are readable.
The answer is h=1 m=39 s=3
